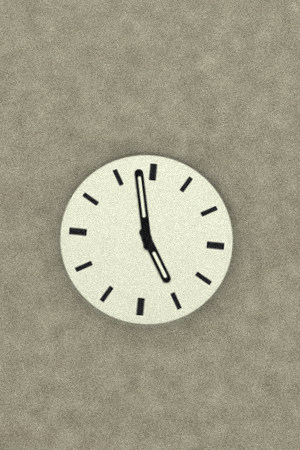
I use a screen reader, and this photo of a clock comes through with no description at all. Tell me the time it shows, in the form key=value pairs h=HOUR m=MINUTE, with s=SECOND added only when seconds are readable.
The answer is h=4 m=58
